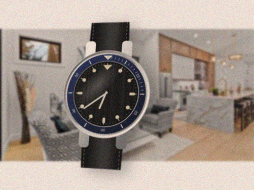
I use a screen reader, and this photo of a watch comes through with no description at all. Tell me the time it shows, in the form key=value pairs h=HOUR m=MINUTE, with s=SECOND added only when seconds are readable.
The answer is h=6 m=39
